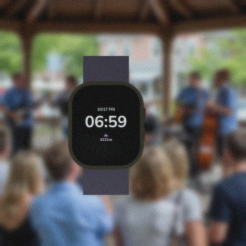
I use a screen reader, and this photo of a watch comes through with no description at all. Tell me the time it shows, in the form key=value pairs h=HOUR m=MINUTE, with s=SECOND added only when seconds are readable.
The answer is h=6 m=59
